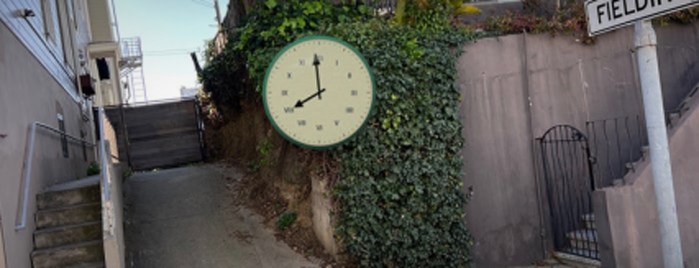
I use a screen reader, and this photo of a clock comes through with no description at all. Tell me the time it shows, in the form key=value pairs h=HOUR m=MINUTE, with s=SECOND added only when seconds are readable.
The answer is h=7 m=59
